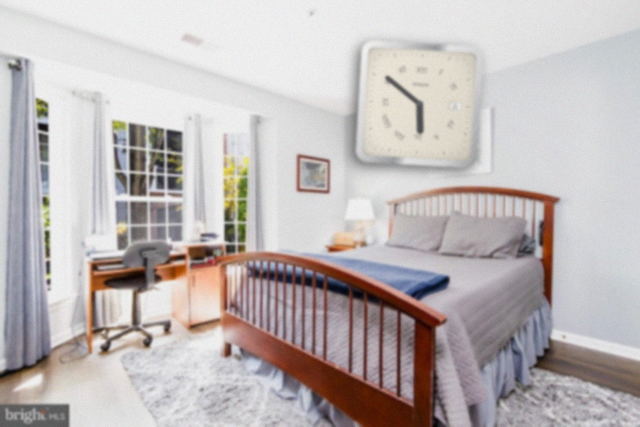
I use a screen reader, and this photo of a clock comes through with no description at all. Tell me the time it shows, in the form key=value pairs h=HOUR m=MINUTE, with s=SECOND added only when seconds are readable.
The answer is h=5 m=51
